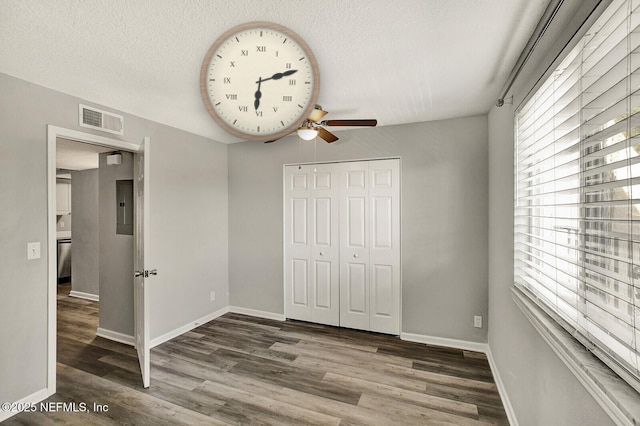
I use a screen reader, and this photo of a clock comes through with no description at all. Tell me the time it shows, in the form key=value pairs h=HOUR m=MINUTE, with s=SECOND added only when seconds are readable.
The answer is h=6 m=12
